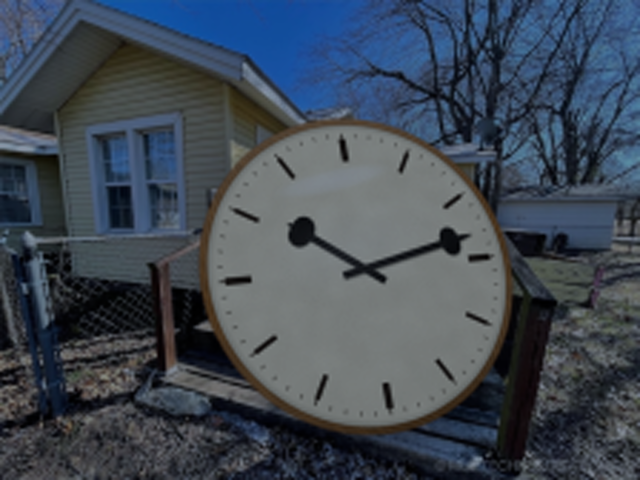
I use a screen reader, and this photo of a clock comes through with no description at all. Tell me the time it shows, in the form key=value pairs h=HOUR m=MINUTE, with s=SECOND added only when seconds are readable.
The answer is h=10 m=13
